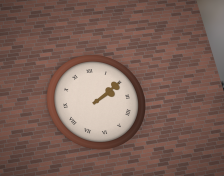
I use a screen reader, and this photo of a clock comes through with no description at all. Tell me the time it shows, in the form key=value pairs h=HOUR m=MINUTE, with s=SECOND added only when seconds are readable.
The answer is h=2 m=10
